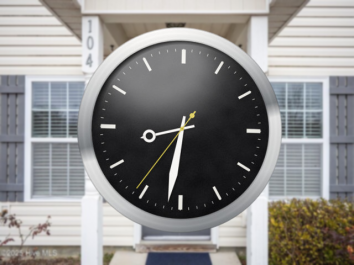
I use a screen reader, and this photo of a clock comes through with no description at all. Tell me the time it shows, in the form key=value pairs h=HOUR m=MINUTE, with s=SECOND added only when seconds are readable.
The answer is h=8 m=31 s=36
